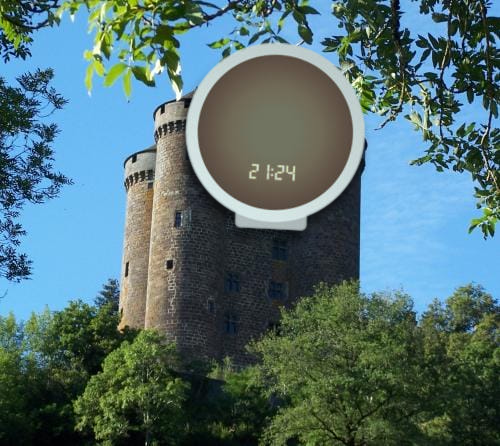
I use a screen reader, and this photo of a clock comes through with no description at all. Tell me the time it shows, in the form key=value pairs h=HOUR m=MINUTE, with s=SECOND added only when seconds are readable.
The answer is h=21 m=24
